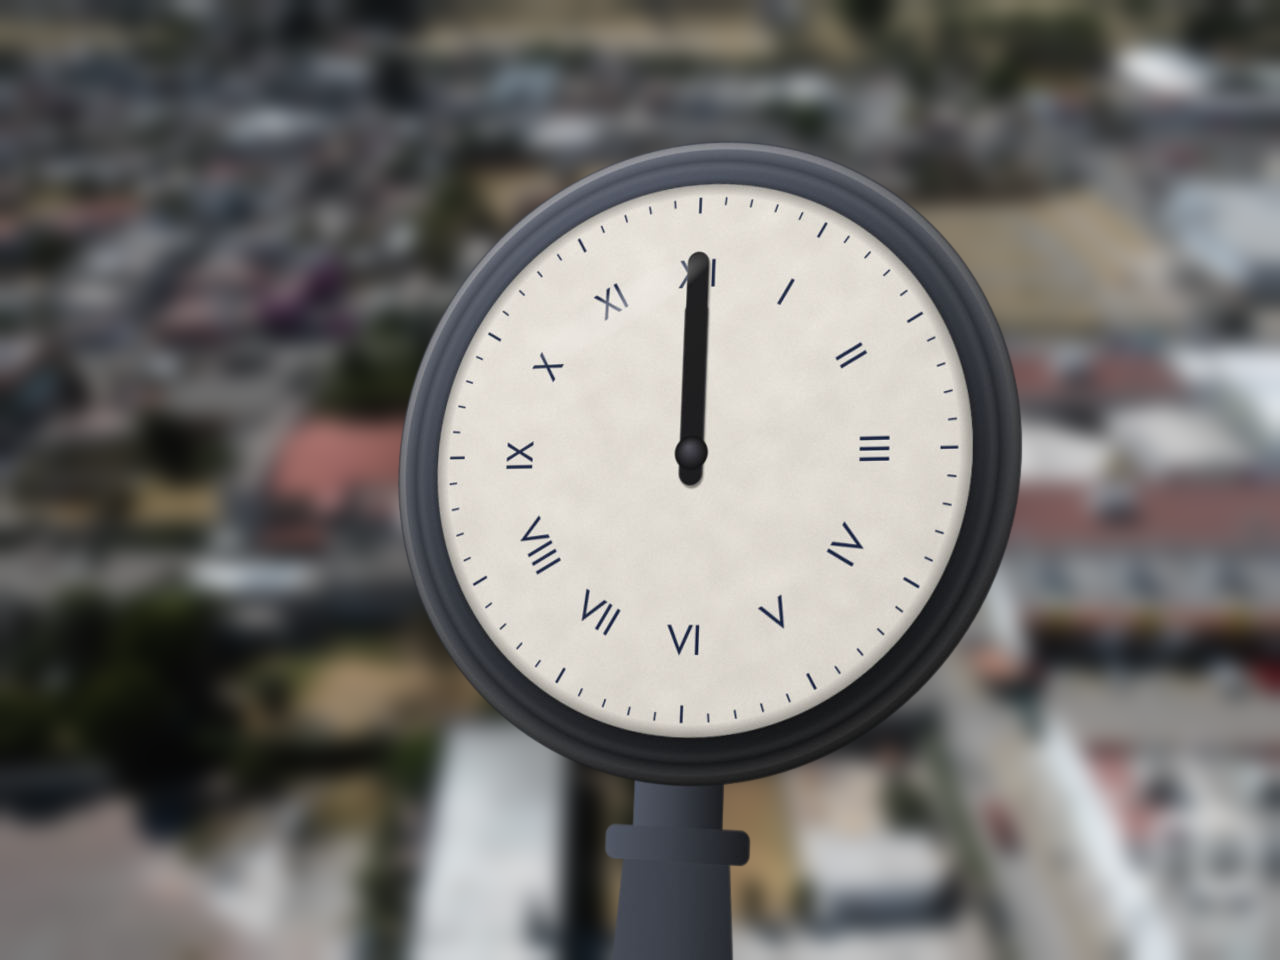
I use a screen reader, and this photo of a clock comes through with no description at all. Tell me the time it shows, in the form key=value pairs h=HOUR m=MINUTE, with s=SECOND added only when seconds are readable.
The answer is h=12 m=0
